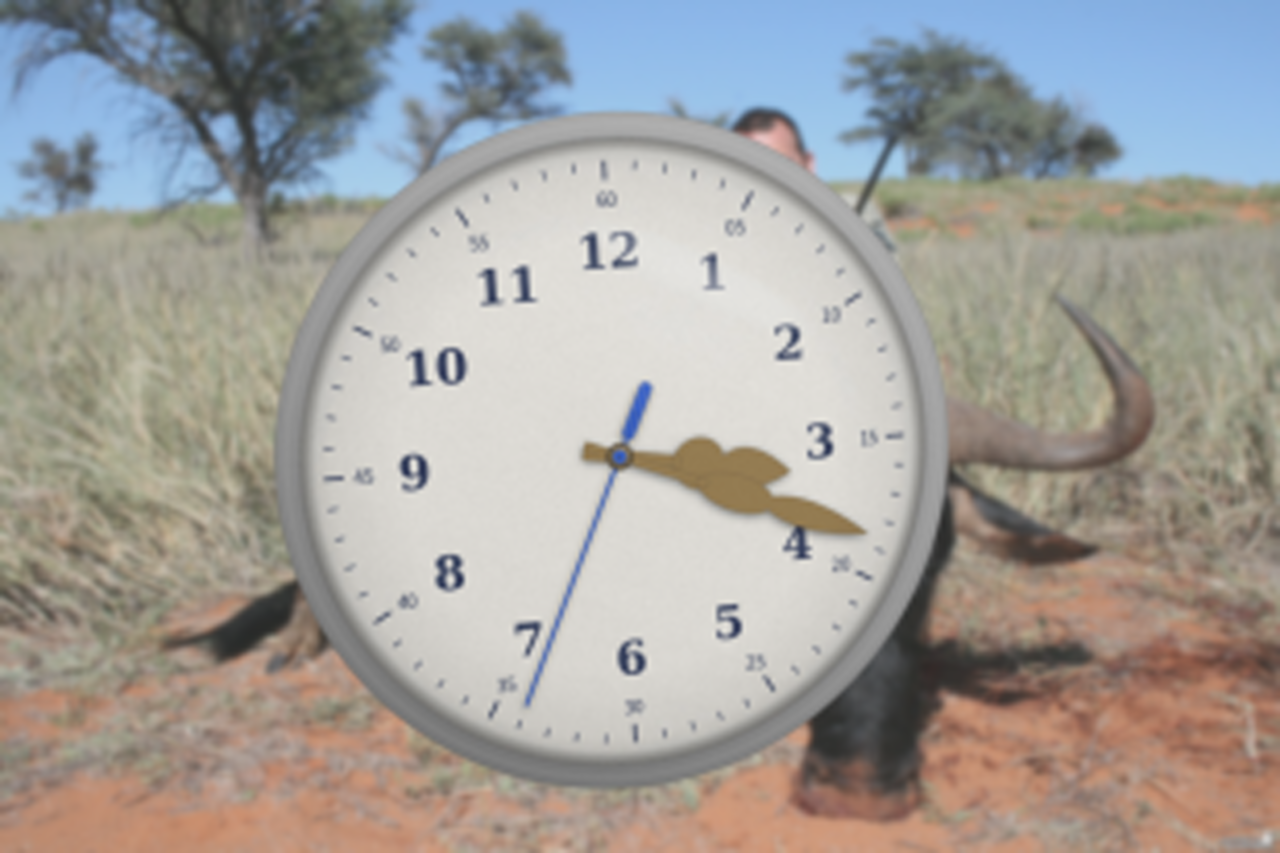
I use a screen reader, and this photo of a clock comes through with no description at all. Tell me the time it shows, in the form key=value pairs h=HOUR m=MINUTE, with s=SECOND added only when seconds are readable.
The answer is h=3 m=18 s=34
